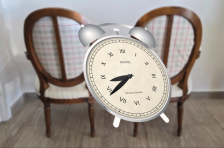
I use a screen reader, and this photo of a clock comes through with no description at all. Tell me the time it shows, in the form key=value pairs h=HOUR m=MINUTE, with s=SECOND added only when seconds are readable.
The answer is h=8 m=39
